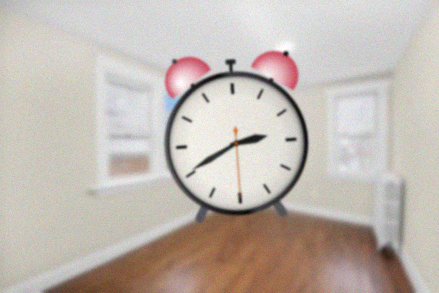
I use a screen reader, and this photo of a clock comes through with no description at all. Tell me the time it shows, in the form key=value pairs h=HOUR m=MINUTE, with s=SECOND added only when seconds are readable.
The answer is h=2 m=40 s=30
